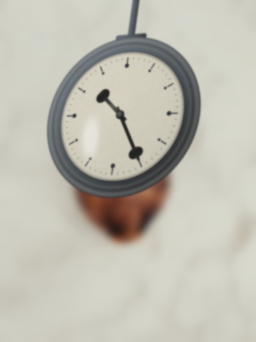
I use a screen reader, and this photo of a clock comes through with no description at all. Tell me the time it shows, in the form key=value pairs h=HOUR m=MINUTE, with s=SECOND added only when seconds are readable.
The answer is h=10 m=25
